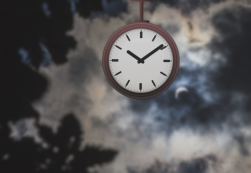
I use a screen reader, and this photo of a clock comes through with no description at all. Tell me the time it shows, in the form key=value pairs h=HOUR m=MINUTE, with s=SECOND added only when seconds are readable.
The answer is h=10 m=9
